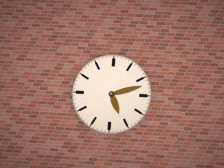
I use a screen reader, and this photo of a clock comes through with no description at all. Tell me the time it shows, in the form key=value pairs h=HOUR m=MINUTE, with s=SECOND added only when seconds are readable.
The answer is h=5 m=12
